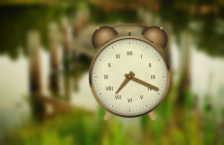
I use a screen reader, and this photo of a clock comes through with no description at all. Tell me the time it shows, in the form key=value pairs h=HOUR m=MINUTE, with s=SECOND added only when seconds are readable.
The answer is h=7 m=19
